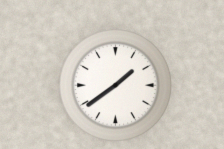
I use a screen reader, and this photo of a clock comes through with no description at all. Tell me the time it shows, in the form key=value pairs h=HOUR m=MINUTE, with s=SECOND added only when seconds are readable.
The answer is h=1 m=39
